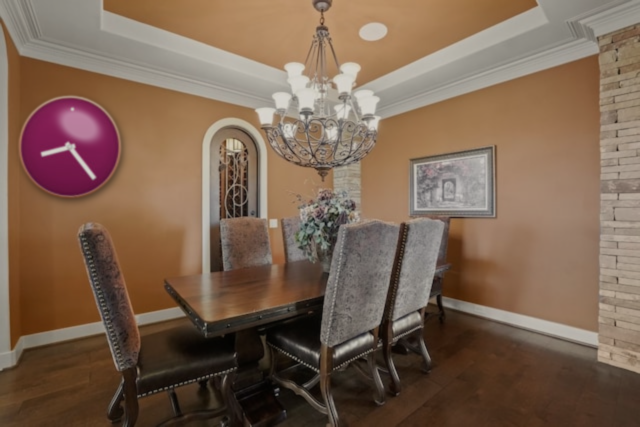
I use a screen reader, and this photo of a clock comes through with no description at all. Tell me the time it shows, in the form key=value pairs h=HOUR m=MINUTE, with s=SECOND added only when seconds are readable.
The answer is h=8 m=23
